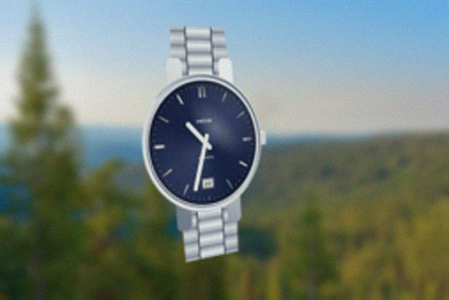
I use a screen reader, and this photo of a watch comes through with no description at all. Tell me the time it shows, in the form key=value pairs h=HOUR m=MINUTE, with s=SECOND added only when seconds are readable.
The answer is h=10 m=33
